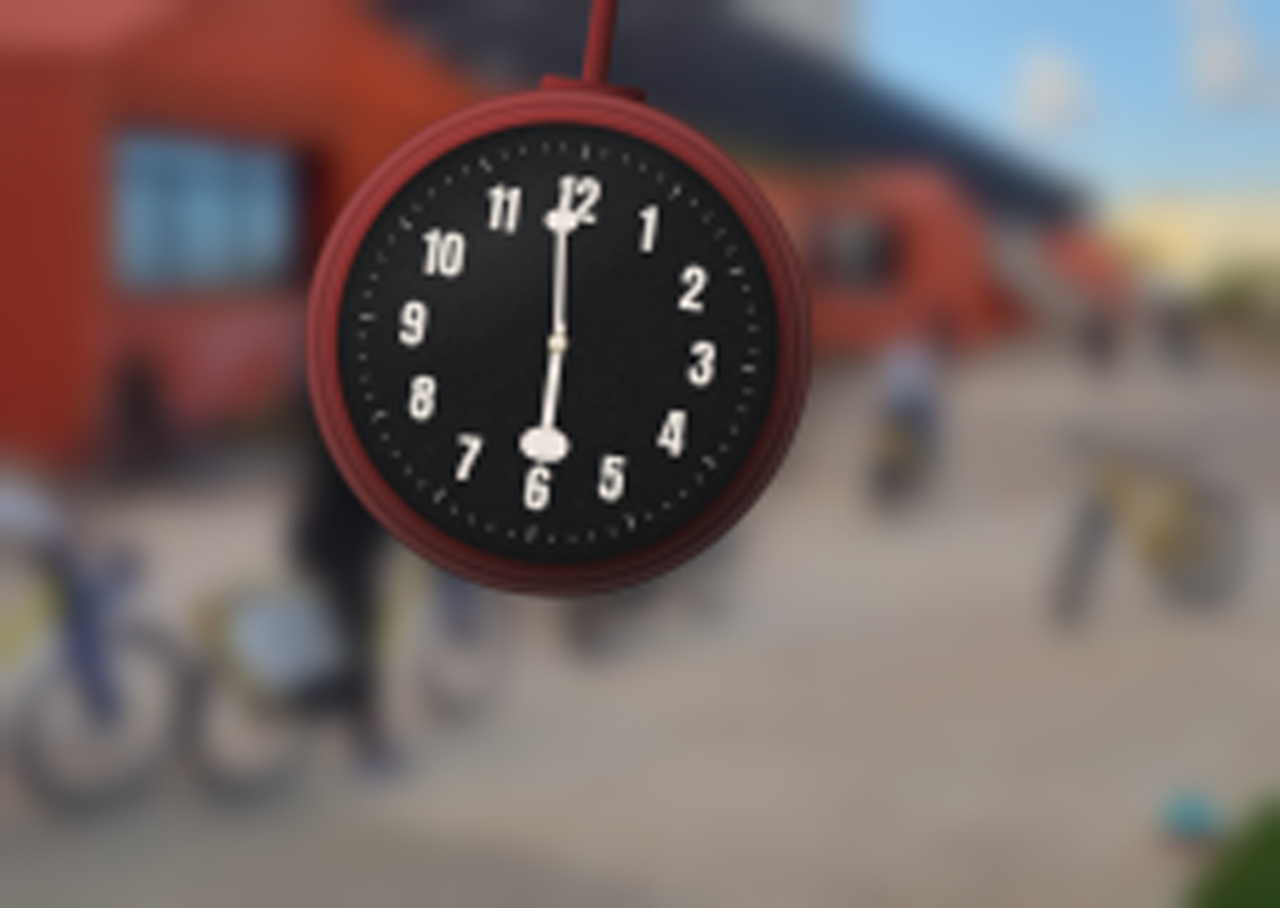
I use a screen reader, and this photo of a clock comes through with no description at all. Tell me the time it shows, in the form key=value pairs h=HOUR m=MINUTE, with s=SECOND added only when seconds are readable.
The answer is h=5 m=59
